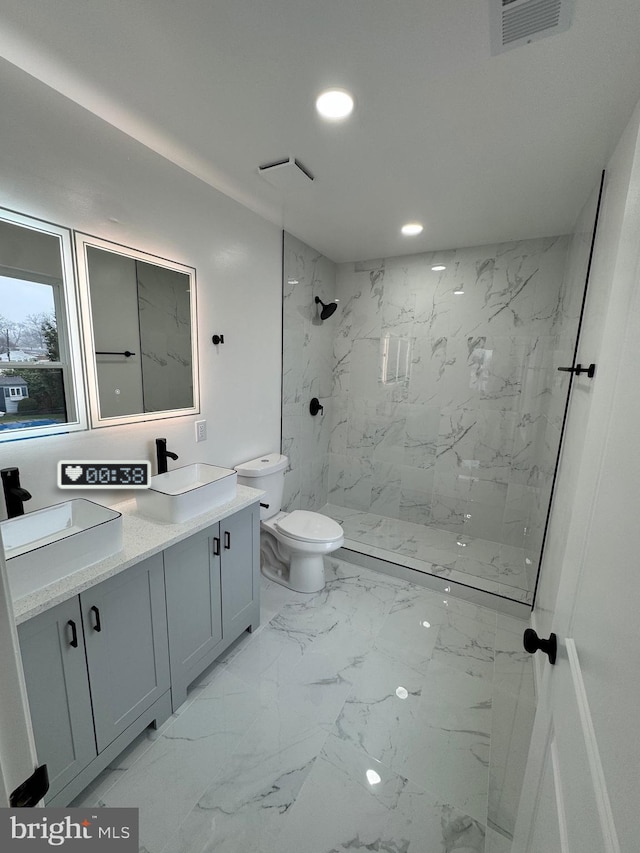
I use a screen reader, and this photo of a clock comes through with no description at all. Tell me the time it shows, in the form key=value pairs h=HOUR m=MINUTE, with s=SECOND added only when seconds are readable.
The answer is h=0 m=38
